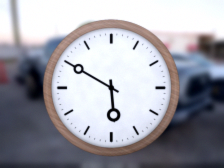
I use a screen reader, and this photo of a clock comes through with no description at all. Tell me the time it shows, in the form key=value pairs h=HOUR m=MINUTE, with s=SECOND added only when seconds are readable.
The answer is h=5 m=50
